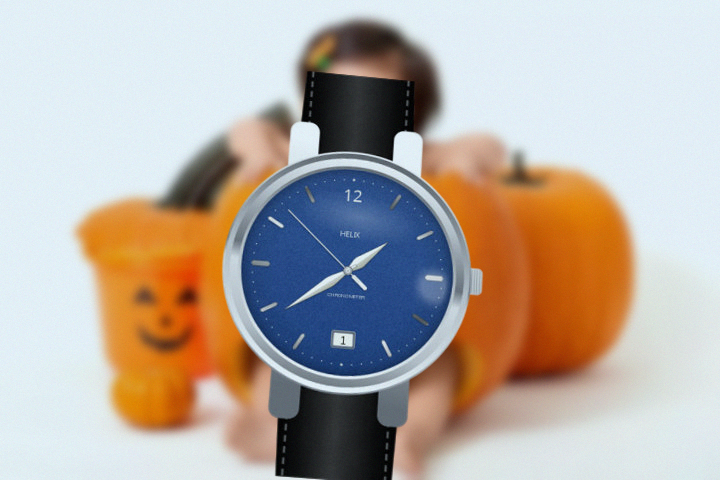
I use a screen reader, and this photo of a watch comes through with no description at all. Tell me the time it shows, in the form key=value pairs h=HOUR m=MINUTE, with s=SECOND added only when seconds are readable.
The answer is h=1 m=38 s=52
